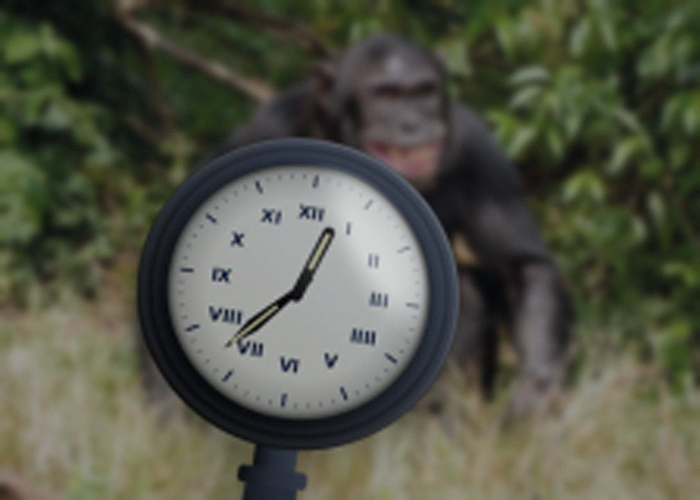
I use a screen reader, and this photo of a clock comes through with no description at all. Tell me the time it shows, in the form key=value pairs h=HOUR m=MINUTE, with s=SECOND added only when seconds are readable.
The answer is h=12 m=37
